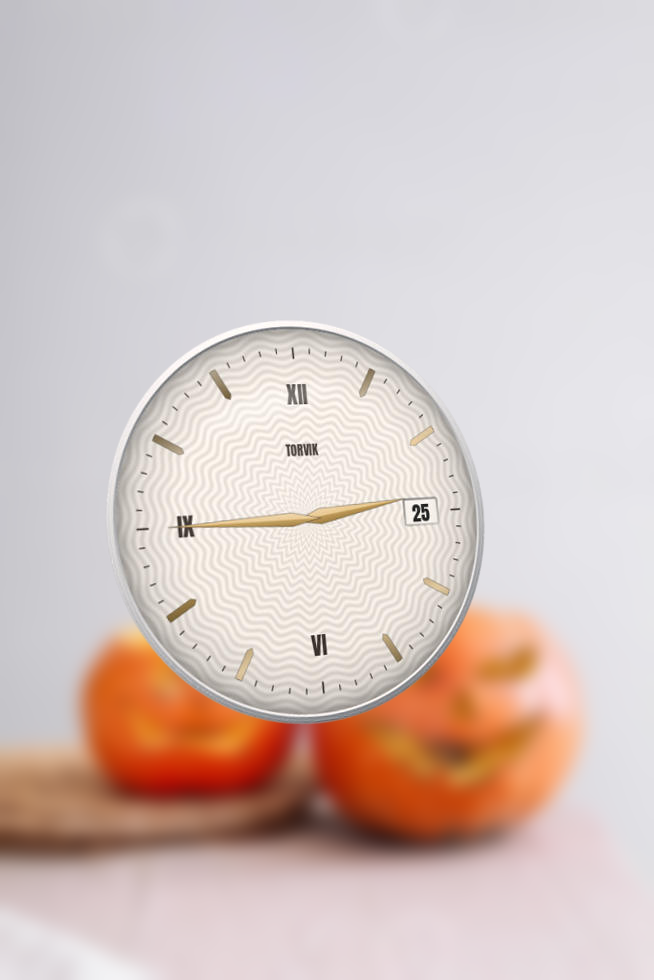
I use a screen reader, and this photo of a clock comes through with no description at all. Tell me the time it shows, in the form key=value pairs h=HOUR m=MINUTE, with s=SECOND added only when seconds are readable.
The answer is h=2 m=45
